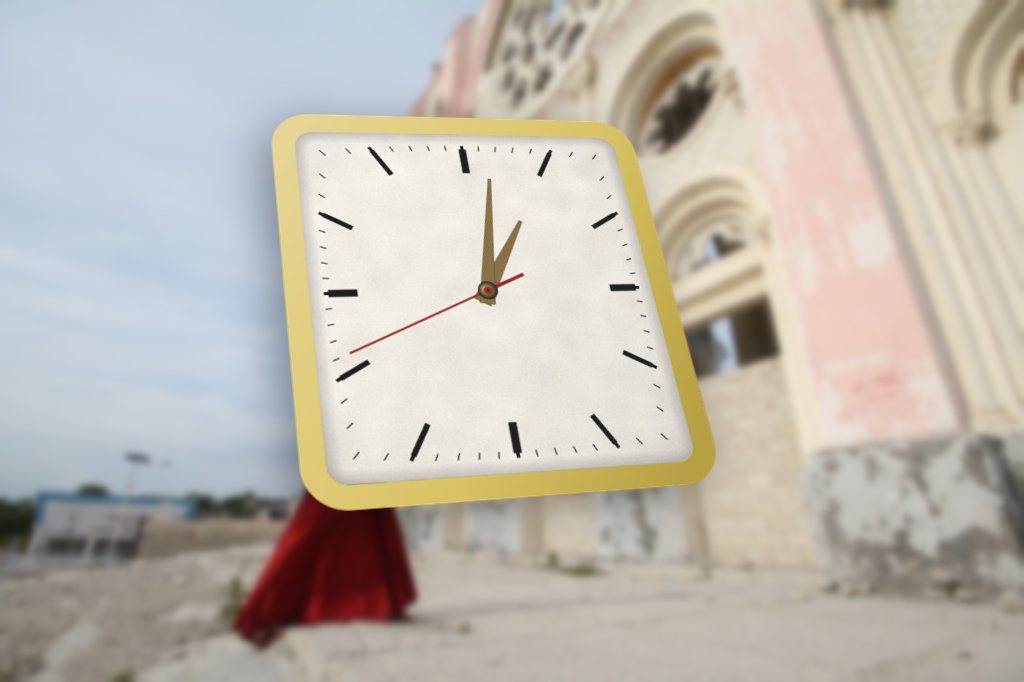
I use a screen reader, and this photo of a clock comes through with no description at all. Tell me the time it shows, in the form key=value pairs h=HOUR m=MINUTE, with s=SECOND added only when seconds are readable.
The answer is h=1 m=1 s=41
